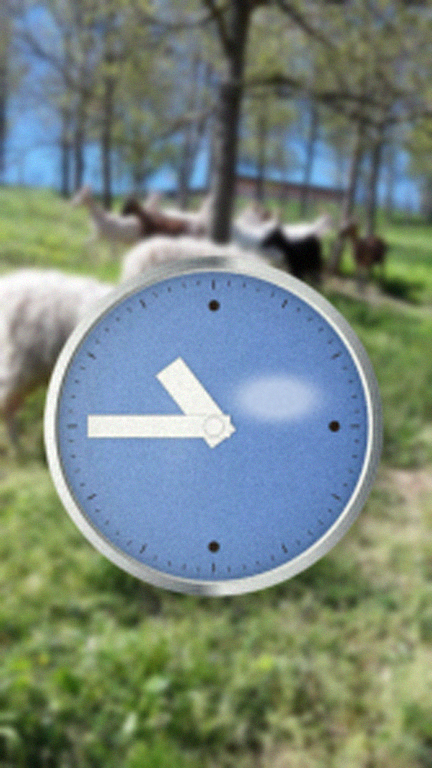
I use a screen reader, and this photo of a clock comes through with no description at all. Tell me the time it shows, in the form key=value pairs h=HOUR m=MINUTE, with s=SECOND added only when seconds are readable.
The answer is h=10 m=45
